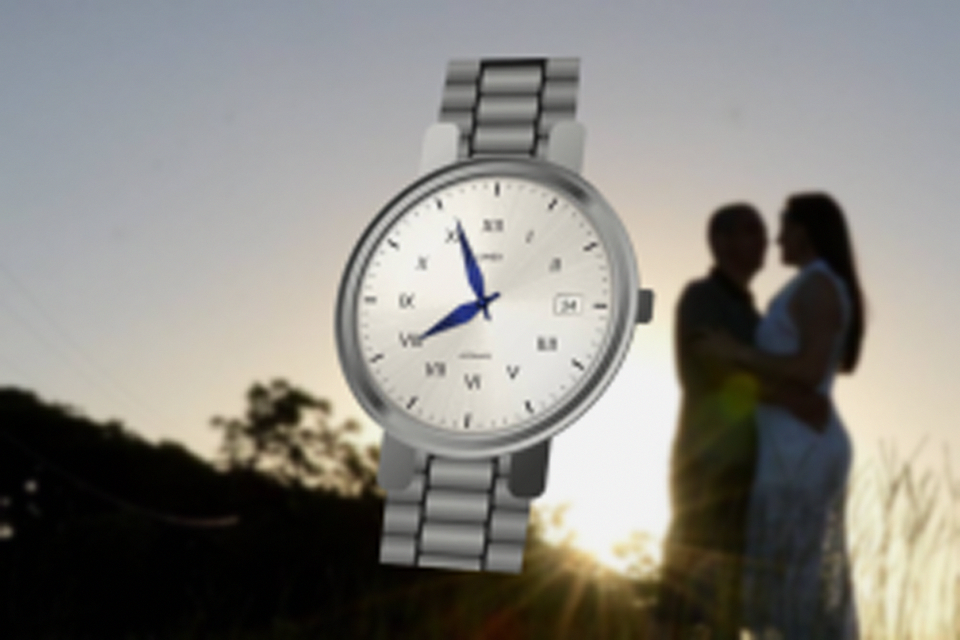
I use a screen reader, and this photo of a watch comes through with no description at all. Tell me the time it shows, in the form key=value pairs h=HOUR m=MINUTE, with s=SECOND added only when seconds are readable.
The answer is h=7 m=56
